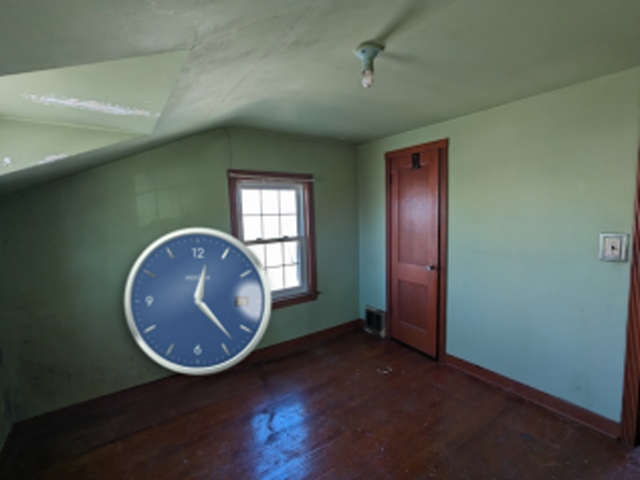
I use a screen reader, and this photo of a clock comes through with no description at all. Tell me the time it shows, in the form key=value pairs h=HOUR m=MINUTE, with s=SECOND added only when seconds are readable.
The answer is h=12 m=23
